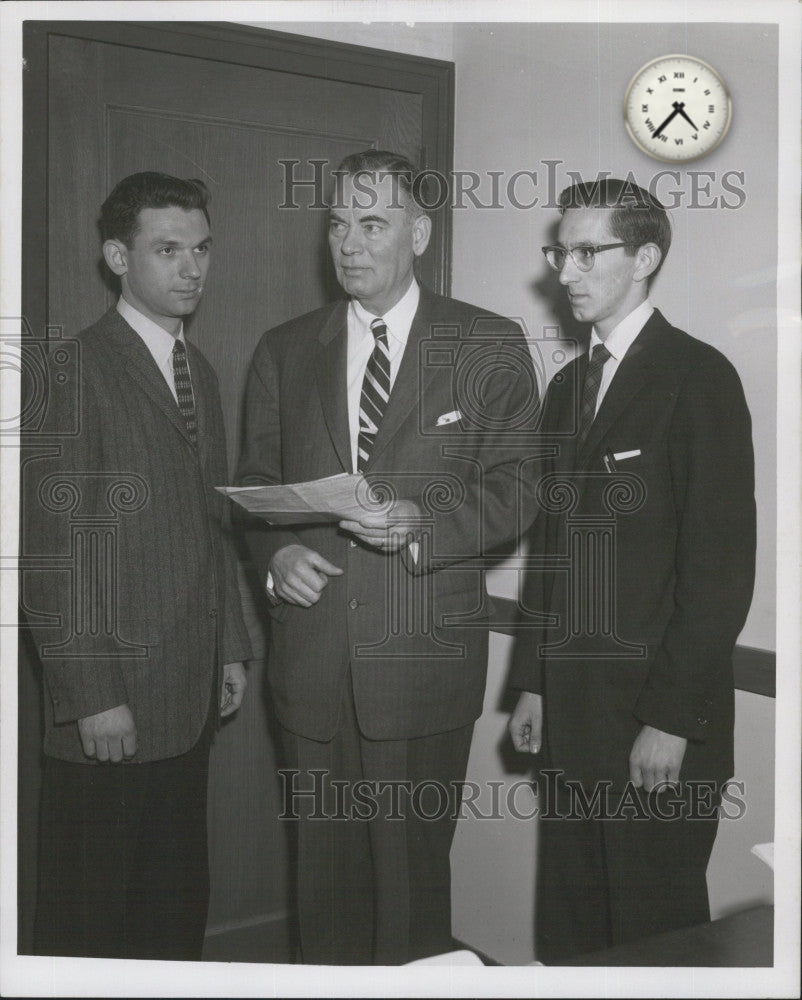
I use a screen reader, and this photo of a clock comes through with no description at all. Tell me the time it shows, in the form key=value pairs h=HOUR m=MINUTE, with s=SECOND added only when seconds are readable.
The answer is h=4 m=37
